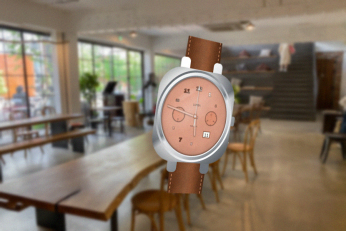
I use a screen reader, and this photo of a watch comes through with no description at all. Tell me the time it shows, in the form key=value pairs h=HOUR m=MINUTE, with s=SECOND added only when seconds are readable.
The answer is h=5 m=47
